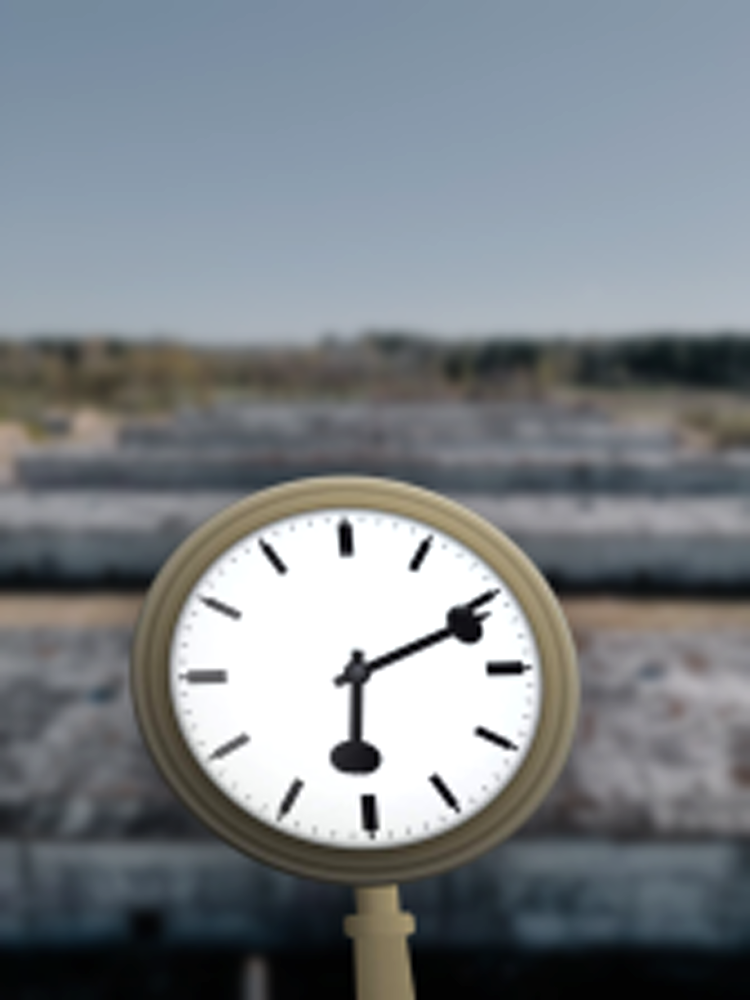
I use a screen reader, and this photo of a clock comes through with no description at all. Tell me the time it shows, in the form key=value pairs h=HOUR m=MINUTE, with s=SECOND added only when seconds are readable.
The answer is h=6 m=11
